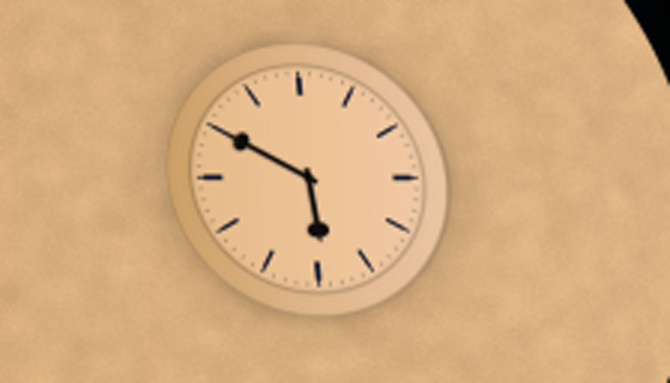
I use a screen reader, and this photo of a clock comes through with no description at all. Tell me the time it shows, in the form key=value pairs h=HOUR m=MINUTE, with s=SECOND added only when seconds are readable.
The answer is h=5 m=50
